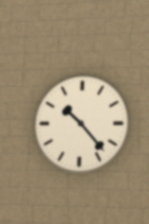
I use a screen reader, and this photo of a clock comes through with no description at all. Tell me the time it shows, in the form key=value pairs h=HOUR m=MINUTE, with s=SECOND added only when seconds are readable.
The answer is h=10 m=23
